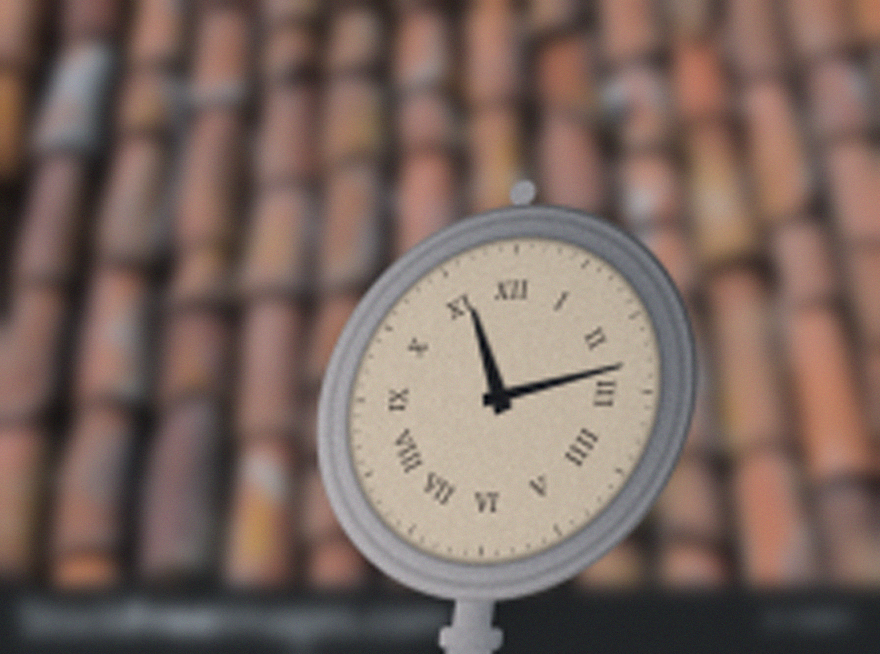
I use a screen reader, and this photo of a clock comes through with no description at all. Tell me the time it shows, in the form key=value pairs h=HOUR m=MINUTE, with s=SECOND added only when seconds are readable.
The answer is h=11 m=13
